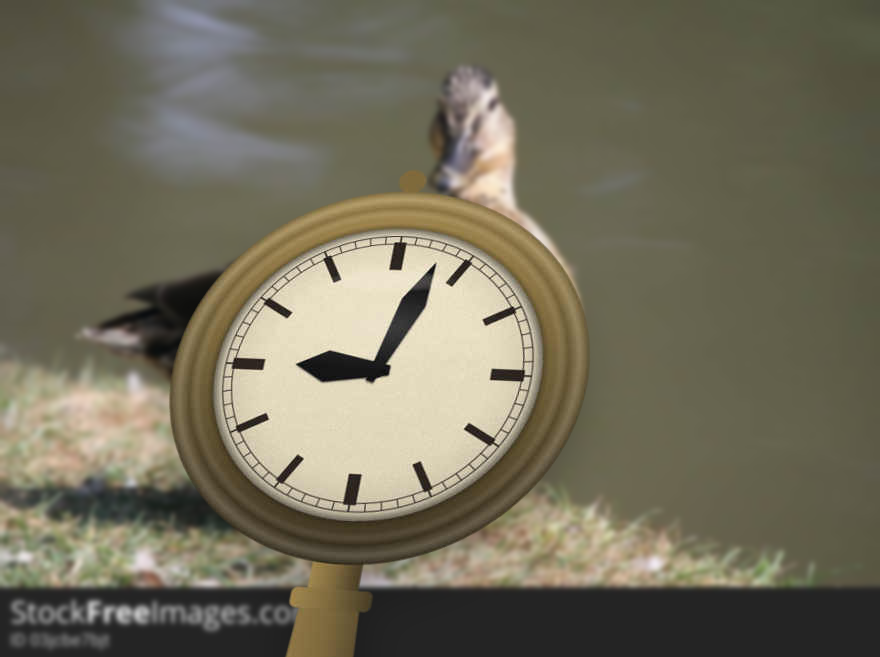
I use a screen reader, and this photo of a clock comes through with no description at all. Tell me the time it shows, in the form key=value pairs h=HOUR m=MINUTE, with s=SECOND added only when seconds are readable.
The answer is h=9 m=3
